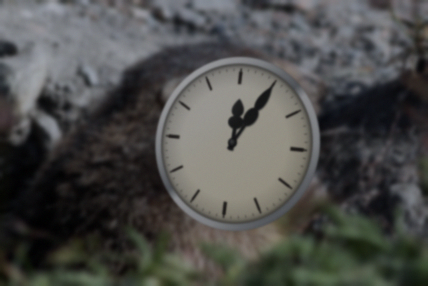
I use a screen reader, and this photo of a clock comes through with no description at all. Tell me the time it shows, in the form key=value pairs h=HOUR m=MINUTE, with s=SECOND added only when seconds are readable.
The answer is h=12 m=5
